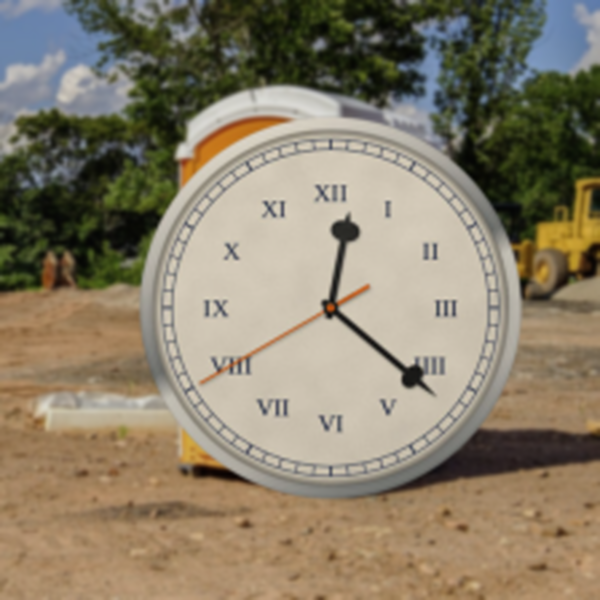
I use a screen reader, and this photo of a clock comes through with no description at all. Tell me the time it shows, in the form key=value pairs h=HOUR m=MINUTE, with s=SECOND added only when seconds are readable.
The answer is h=12 m=21 s=40
